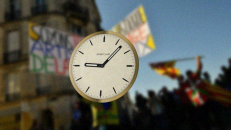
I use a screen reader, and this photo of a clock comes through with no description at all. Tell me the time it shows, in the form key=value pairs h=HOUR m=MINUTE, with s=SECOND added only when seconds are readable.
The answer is h=9 m=7
